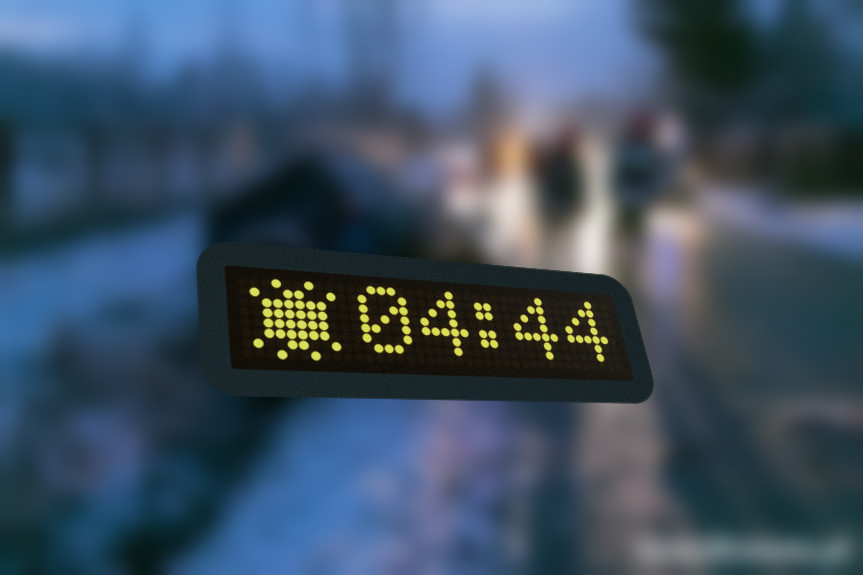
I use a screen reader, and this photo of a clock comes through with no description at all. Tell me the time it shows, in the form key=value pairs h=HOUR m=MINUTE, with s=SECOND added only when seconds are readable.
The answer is h=4 m=44
